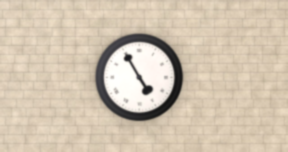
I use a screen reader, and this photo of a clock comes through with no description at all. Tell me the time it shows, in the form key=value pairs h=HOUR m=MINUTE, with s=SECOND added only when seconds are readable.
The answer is h=4 m=55
